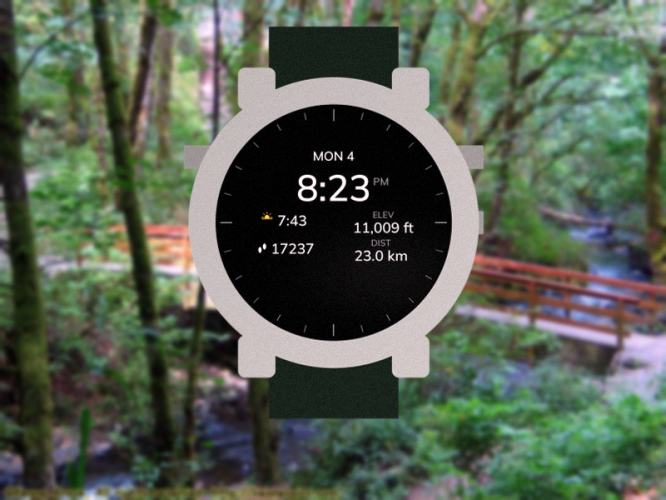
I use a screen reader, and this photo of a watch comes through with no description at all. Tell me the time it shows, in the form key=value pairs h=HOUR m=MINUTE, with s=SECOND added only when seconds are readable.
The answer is h=8 m=23
